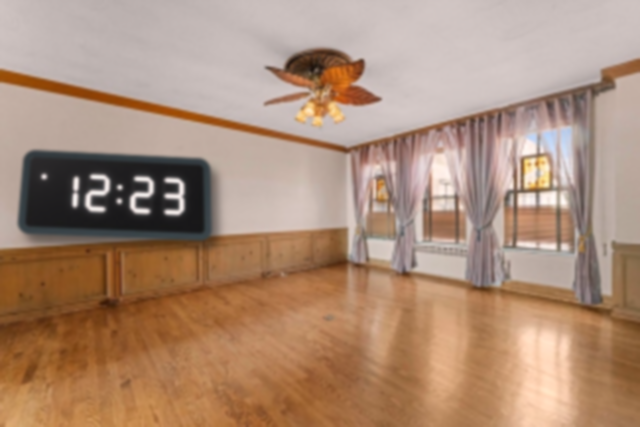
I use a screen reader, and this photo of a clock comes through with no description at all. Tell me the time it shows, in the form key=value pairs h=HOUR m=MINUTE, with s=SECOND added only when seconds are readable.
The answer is h=12 m=23
